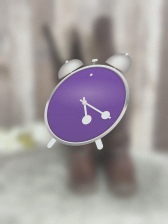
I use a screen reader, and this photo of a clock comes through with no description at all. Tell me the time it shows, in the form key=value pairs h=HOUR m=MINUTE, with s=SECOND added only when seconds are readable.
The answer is h=5 m=20
